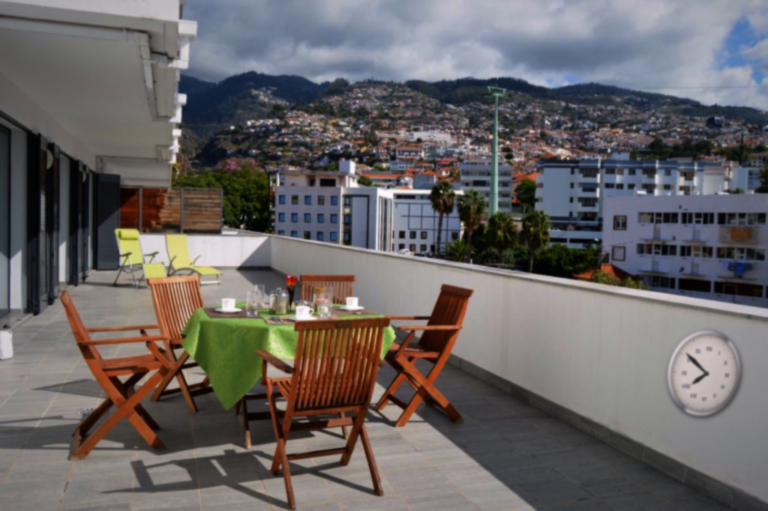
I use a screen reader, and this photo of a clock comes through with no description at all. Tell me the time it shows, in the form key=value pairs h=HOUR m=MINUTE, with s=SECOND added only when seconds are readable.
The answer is h=7 m=51
